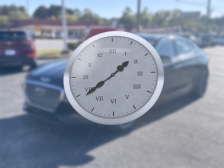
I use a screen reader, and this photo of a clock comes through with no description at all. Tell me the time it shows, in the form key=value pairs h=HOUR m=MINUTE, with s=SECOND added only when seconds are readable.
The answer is h=1 m=39
